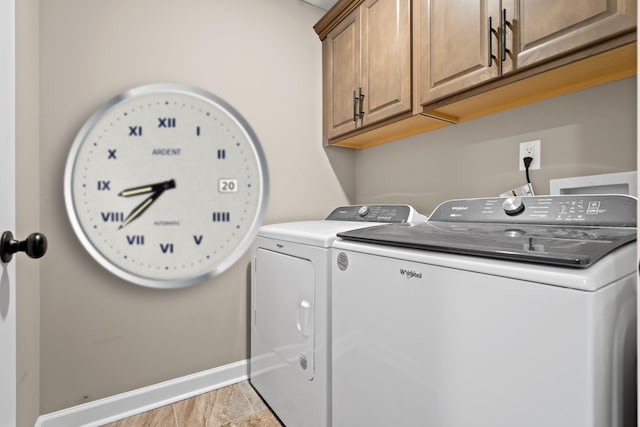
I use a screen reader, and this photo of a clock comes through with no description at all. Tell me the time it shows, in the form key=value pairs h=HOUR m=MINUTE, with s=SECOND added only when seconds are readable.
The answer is h=8 m=38
